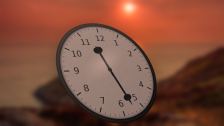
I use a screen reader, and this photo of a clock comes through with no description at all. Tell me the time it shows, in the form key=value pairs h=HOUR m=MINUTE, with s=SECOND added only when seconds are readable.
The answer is h=11 m=27
